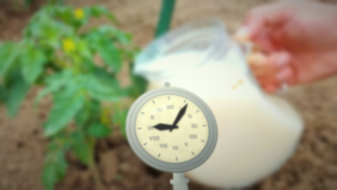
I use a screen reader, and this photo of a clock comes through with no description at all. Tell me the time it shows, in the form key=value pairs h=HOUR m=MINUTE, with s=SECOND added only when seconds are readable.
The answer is h=9 m=6
